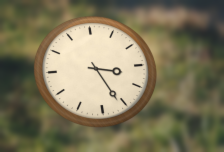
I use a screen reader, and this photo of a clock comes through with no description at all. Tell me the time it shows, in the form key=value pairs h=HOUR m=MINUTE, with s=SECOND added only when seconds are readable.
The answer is h=3 m=26
